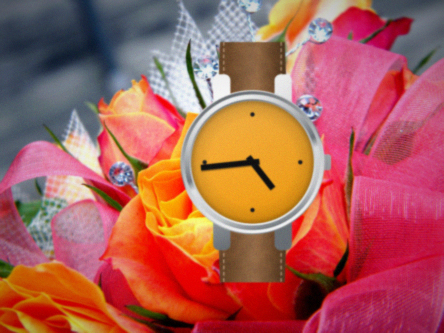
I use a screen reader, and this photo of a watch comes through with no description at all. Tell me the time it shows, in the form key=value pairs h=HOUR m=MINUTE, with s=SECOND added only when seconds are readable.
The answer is h=4 m=44
